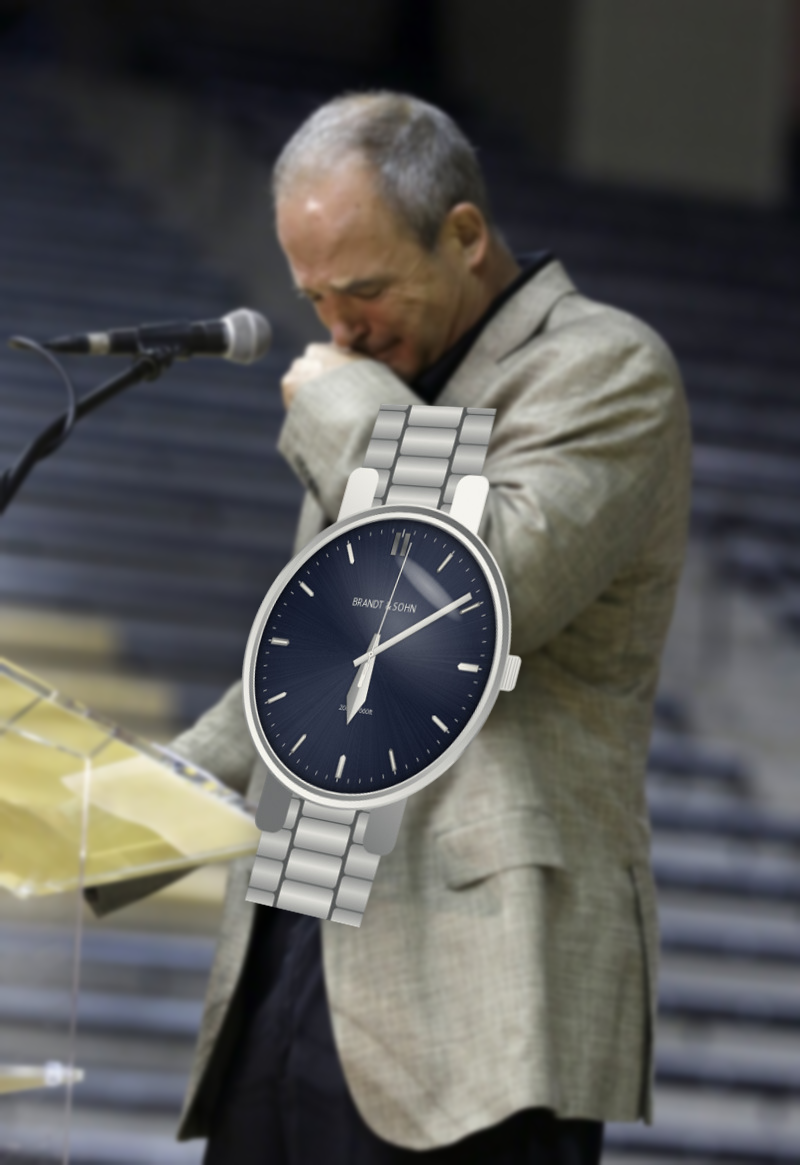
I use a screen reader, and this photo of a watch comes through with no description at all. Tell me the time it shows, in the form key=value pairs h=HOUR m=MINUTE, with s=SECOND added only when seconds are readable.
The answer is h=6 m=9 s=1
